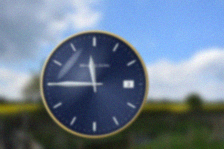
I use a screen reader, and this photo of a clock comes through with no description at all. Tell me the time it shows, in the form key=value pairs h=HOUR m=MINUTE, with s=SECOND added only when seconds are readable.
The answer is h=11 m=45
